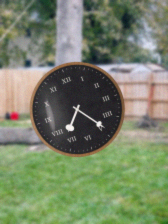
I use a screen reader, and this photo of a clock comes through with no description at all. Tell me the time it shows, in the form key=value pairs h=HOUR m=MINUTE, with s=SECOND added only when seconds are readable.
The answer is h=7 m=24
